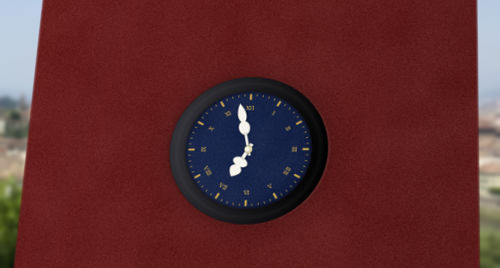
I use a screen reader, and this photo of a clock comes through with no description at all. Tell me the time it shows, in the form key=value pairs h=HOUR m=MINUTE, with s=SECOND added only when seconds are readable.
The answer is h=6 m=58
